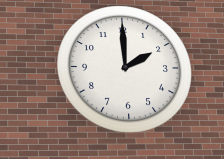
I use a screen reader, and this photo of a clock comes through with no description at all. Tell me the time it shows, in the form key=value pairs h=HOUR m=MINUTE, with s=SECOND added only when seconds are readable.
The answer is h=2 m=0
